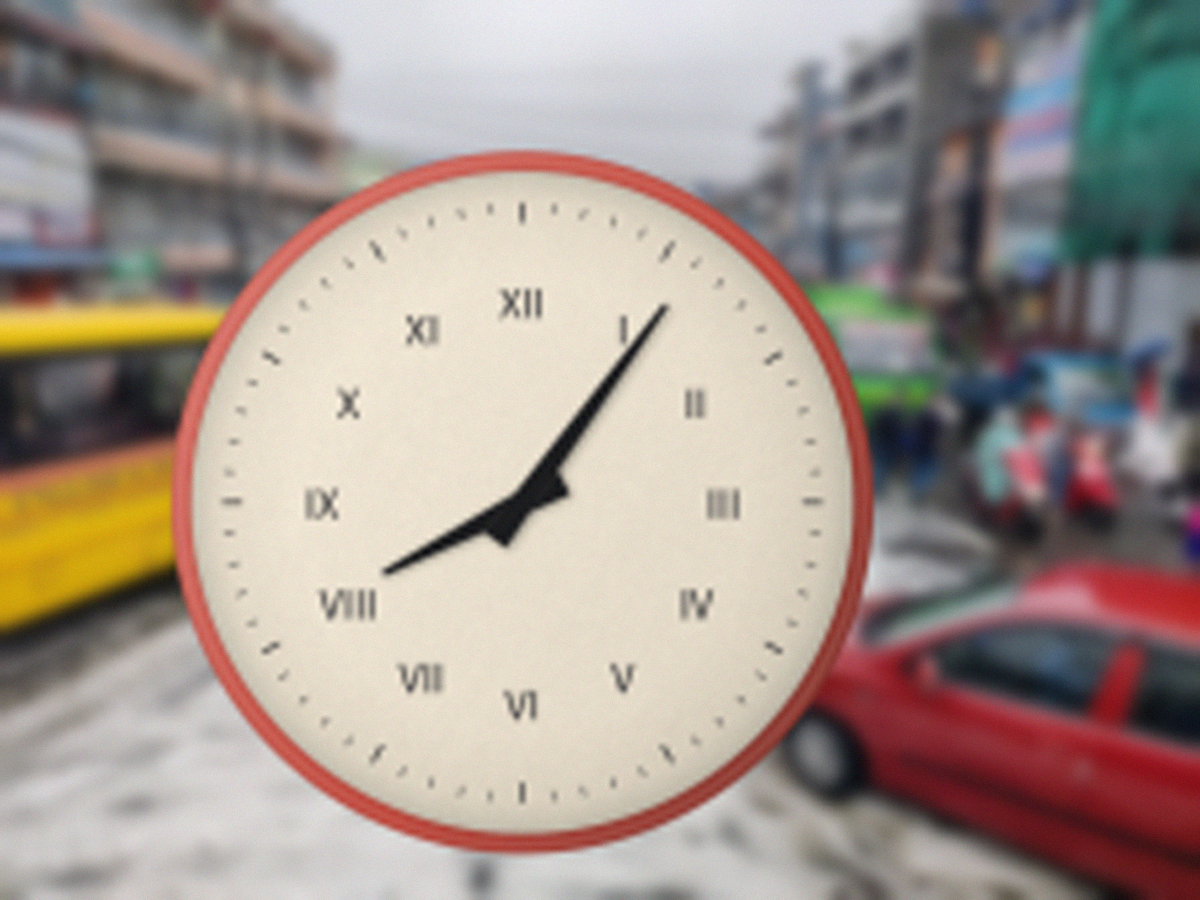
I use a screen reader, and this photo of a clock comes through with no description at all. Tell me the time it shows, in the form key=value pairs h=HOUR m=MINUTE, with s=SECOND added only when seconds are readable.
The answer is h=8 m=6
